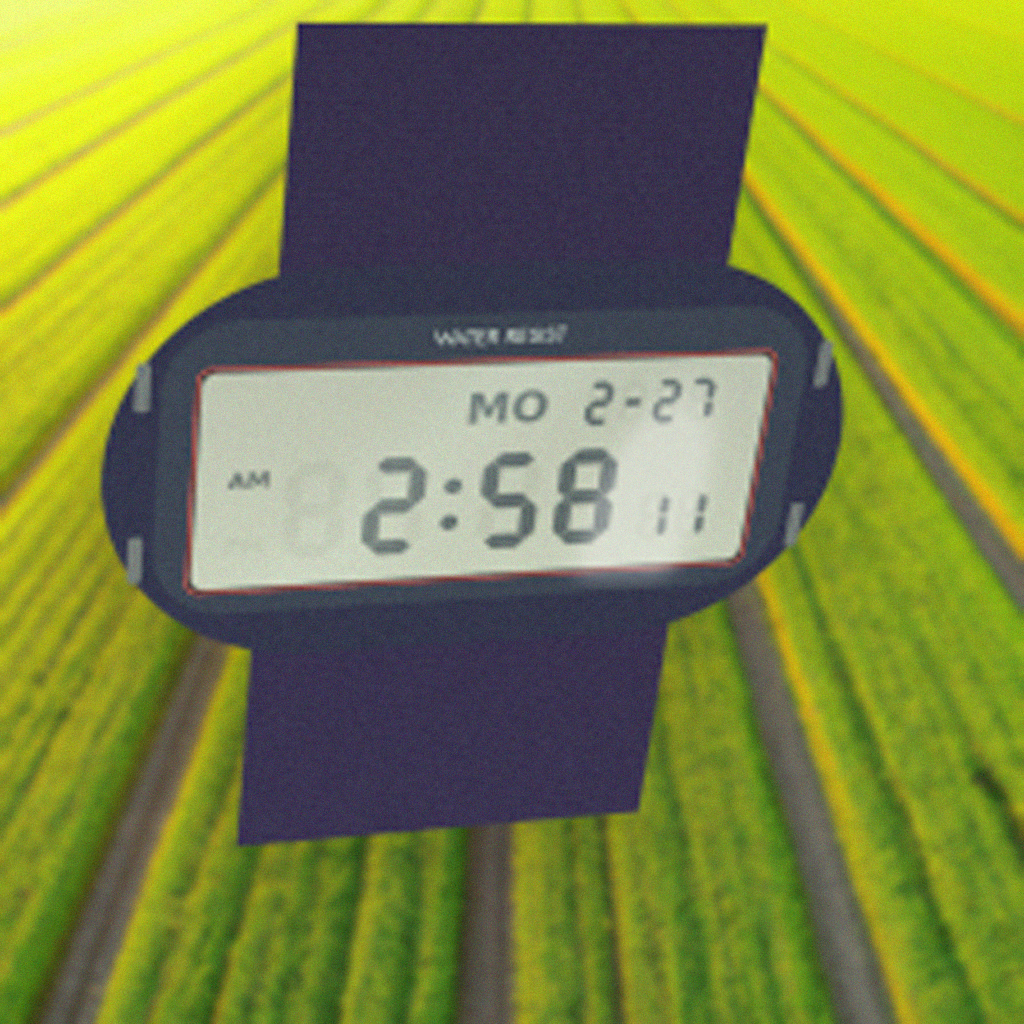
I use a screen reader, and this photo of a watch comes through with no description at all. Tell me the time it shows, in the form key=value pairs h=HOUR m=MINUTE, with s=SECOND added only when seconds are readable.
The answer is h=2 m=58 s=11
